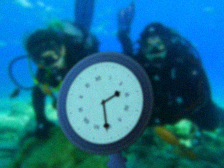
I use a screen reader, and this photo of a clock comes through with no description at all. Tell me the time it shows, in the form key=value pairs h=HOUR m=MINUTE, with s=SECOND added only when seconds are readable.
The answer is h=2 m=31
